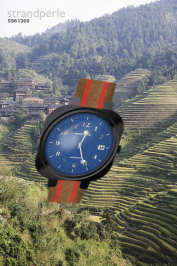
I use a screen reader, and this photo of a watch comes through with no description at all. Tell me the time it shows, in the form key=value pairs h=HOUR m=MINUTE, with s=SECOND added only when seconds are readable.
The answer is h=12 m=26
